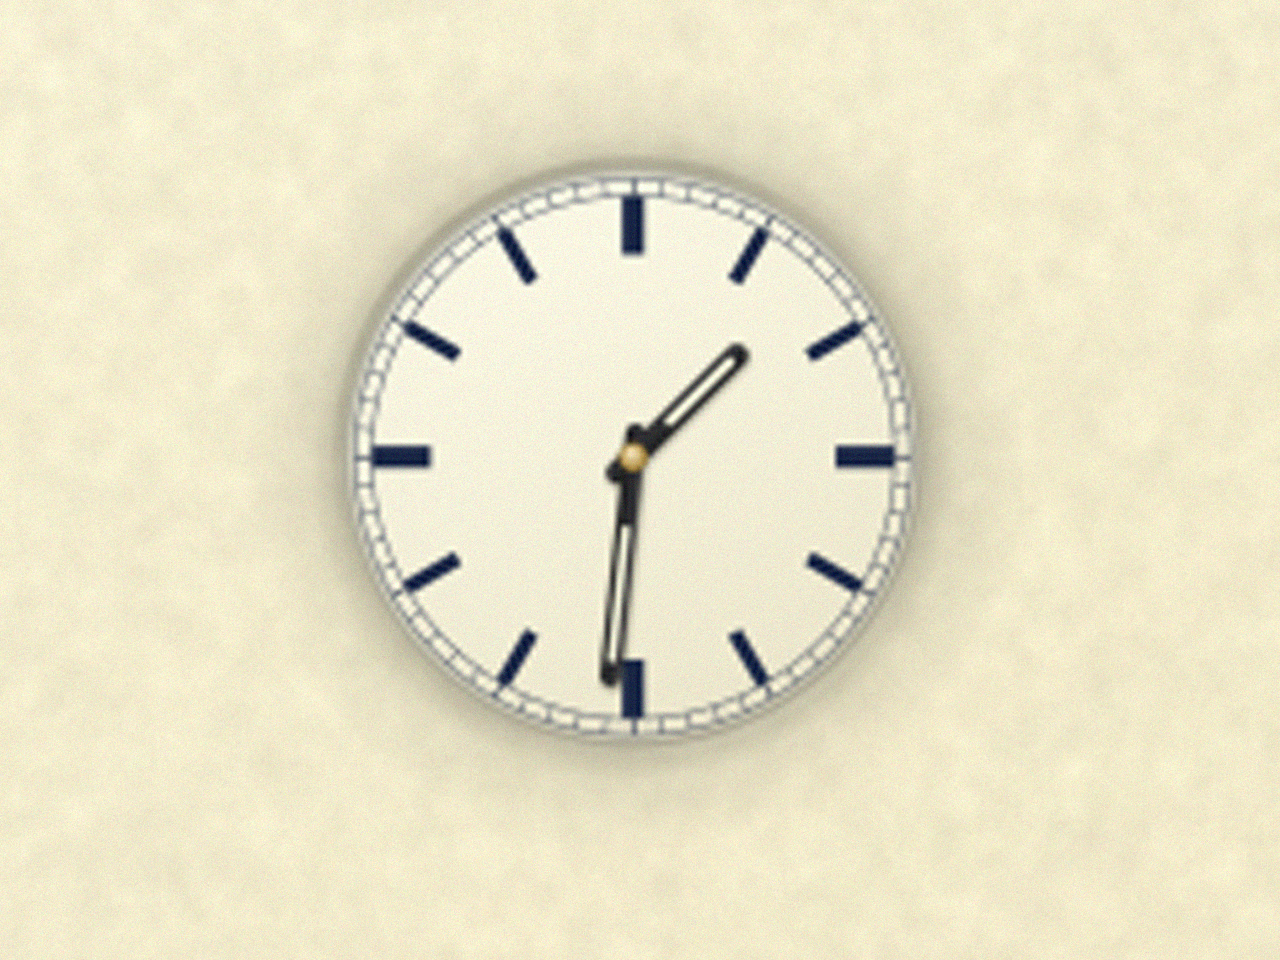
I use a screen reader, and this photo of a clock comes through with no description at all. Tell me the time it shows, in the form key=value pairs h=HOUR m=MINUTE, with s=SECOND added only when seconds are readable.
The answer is h=1 m=31
